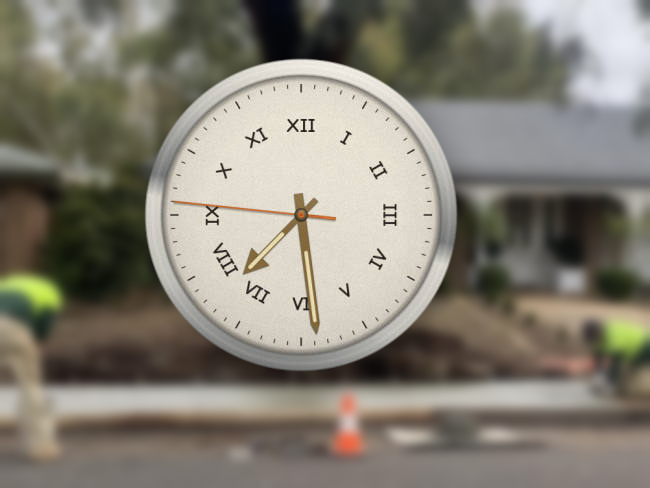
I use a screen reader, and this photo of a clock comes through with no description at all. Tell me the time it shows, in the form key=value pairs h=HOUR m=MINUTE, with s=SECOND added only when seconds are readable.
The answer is h=7 m=28 s=46
